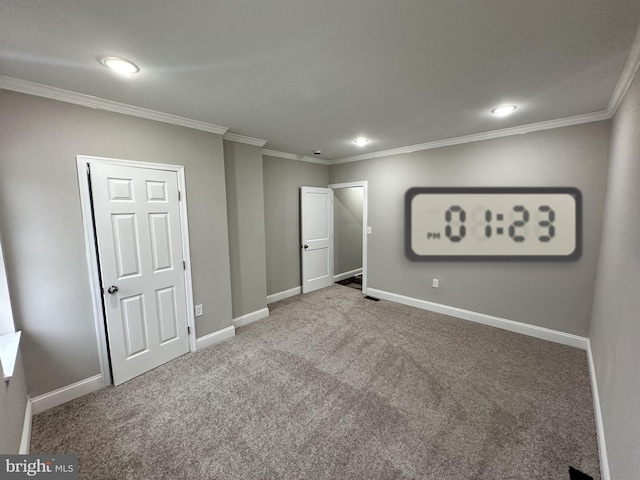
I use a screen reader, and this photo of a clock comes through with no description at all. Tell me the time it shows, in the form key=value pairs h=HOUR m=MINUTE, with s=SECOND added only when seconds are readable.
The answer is h=1 m=23
